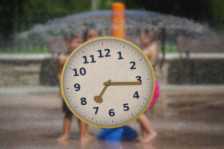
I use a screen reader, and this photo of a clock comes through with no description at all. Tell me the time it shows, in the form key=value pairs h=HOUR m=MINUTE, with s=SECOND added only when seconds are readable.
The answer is h=7 m=16
